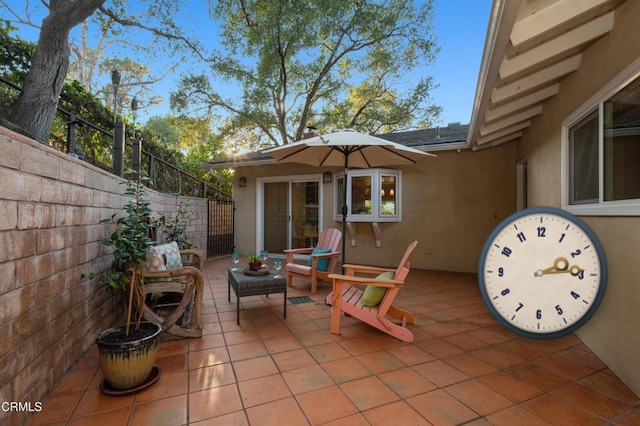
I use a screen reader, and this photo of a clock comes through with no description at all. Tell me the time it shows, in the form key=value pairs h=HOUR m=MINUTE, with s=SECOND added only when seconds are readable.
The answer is h=2 m=14
